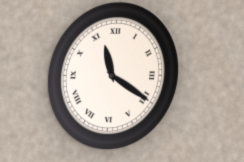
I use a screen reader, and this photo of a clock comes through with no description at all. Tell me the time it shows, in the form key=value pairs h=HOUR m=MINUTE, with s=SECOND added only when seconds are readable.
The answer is h=11 m=20
